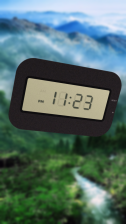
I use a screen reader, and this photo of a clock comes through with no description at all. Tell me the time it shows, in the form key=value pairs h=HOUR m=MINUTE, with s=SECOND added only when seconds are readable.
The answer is h=11 m=23
